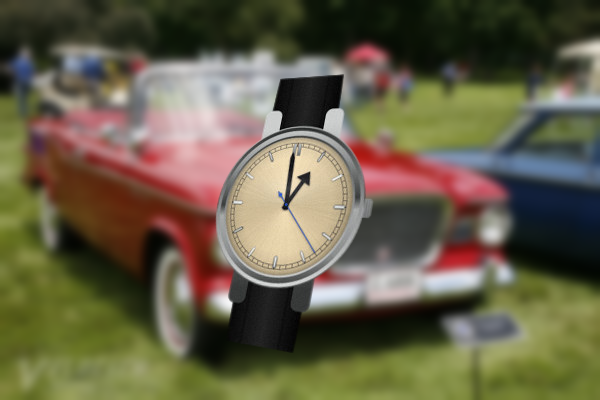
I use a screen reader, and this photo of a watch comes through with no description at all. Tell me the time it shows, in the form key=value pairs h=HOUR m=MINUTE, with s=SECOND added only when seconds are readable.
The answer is h=12 m=59 s=23
